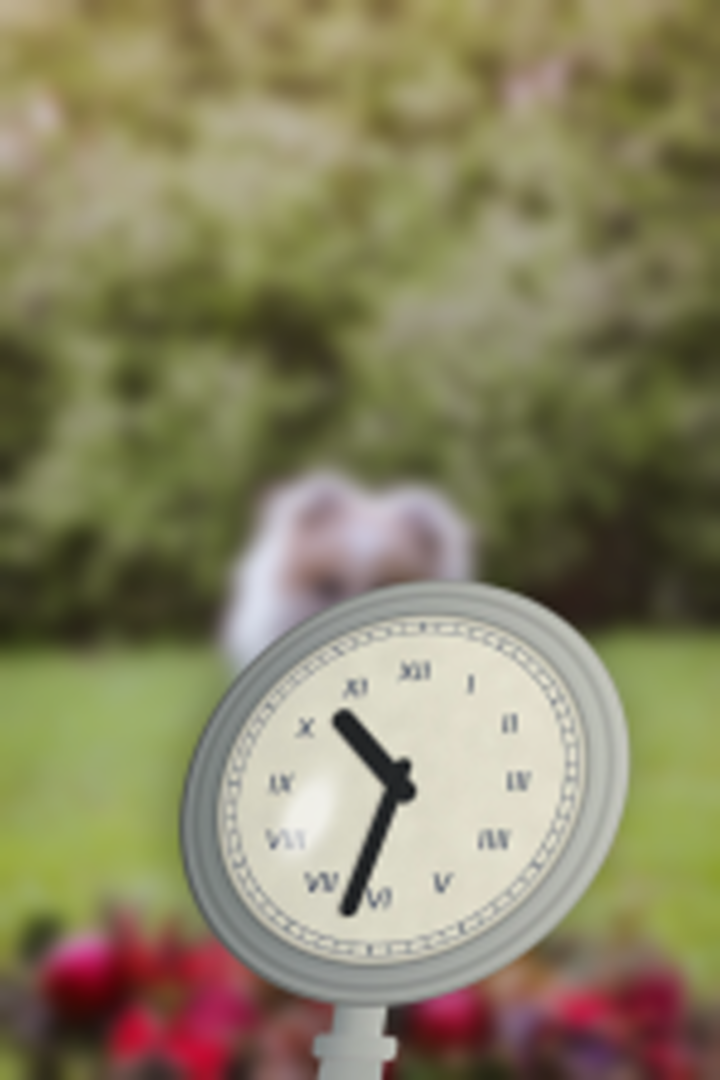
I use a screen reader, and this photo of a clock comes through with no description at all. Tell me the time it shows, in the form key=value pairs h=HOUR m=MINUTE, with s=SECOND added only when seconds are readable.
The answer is h=10 m=32
